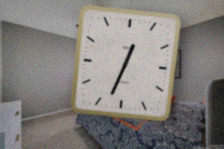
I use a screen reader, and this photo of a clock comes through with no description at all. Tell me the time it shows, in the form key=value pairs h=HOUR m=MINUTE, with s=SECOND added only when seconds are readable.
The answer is h=12 m=33
